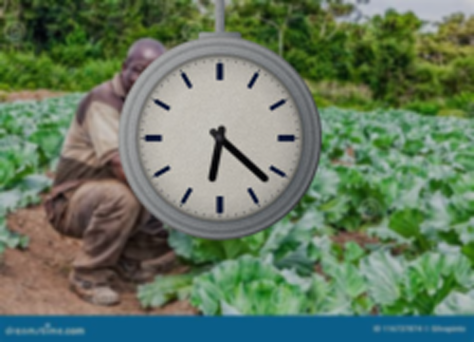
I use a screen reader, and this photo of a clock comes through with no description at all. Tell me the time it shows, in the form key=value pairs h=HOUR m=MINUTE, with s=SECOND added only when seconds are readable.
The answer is h=6 m=22
